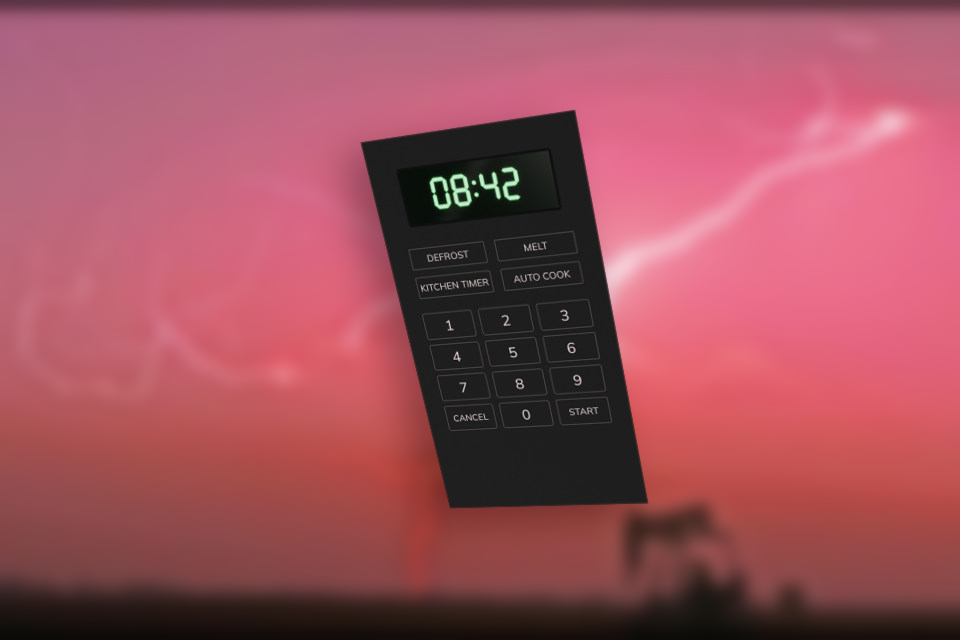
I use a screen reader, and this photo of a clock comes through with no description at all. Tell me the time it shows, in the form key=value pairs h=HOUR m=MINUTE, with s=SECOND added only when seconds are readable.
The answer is h=8 m=42
